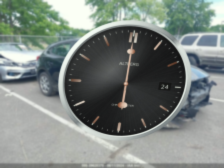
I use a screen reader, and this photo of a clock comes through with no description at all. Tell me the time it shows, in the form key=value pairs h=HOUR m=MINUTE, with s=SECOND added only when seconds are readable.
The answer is h=6 m=0
